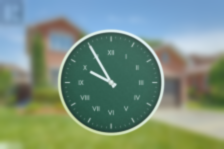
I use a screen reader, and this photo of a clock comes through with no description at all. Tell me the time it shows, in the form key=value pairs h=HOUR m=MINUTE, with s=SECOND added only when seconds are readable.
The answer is h=9 m=55
